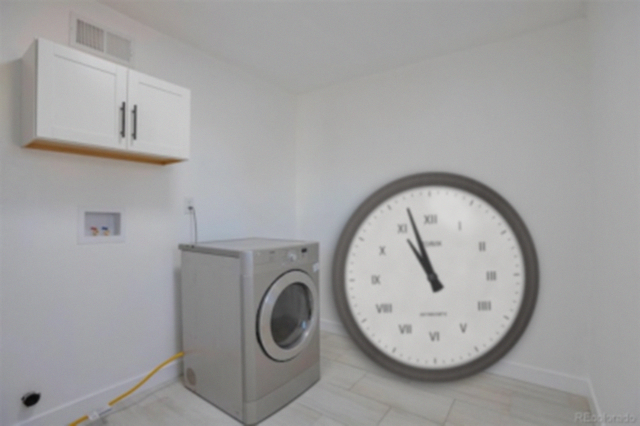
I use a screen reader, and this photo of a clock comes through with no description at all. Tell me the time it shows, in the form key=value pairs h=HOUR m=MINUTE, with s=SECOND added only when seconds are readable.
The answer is h=10 m=57
